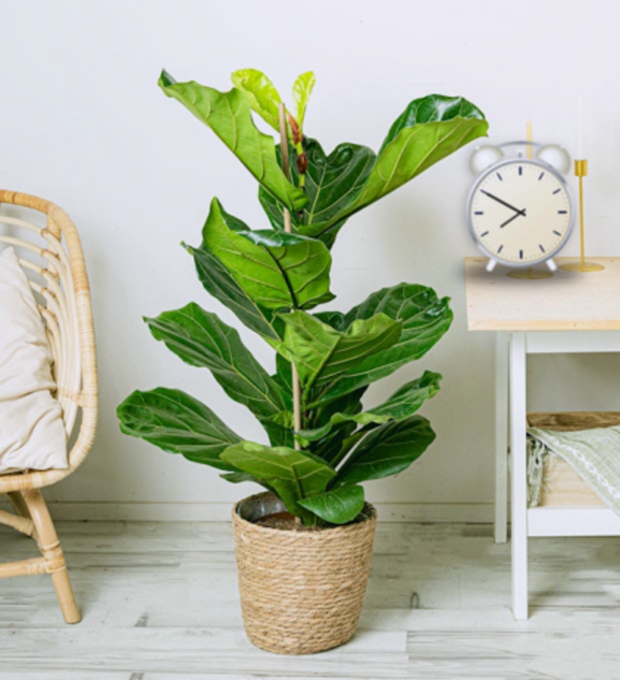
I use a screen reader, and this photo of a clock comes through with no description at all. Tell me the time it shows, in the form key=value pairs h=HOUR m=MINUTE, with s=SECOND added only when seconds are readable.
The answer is h=7 m=50
